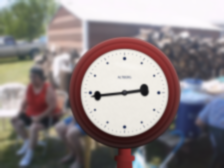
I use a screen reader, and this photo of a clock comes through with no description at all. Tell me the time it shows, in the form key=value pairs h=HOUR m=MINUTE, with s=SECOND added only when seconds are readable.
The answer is h=2 m=44
